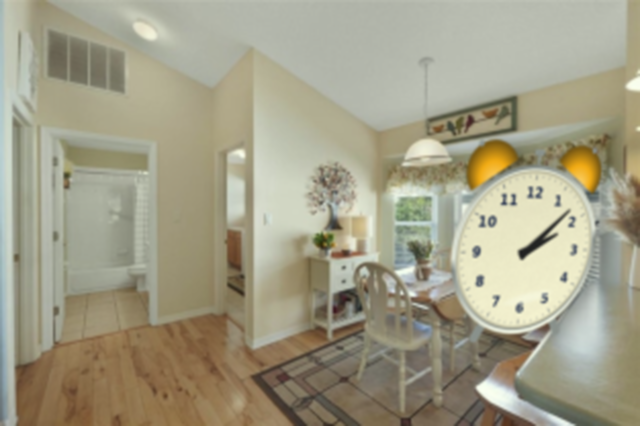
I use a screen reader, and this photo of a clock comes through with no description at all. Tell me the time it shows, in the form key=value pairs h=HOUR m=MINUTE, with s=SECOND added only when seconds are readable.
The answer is h=2 m=8
